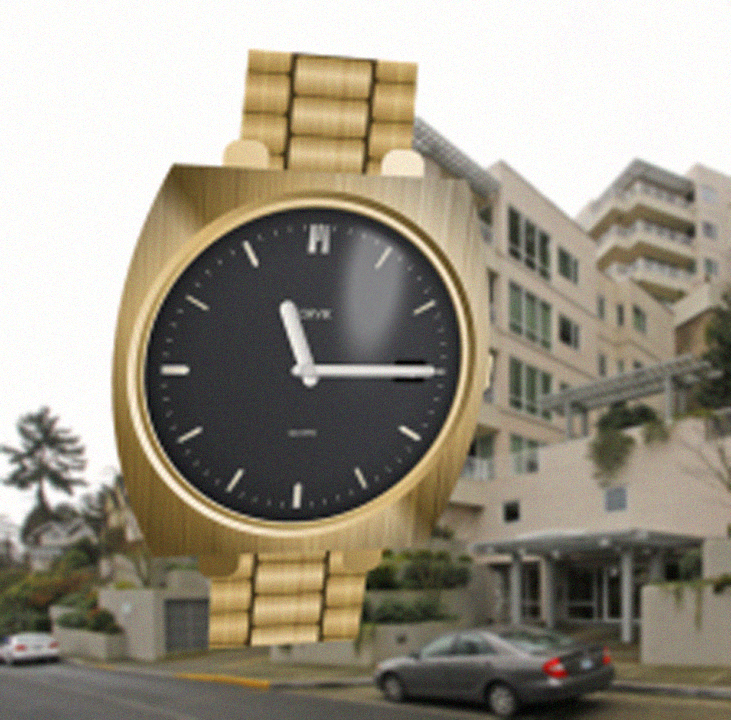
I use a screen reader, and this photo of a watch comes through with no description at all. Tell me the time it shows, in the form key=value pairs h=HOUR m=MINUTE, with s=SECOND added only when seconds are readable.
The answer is h=11 m=15
